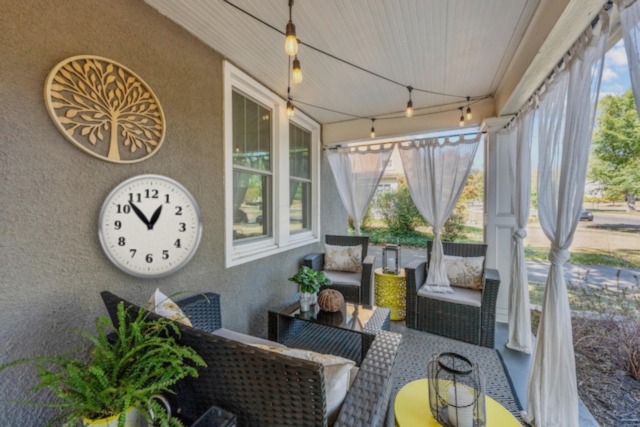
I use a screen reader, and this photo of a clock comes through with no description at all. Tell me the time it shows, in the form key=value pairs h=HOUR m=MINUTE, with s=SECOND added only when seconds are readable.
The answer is h=12 m=53
